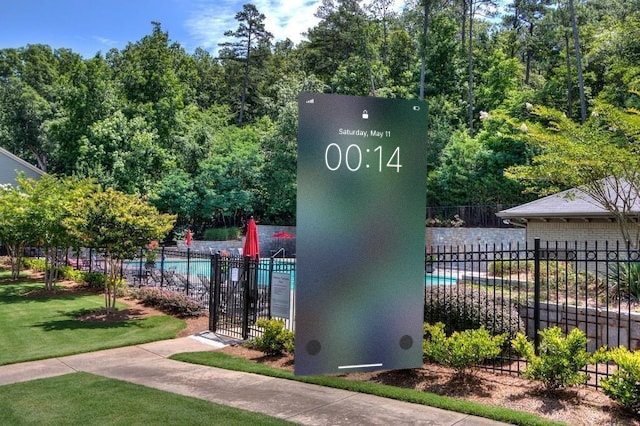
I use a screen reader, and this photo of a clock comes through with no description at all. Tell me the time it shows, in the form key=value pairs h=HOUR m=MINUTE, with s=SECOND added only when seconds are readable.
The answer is h=0 m=14
